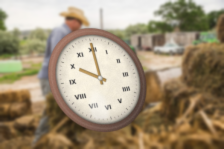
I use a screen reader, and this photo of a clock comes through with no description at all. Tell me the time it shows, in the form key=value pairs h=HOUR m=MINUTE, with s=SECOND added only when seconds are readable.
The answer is h=10 m=0
